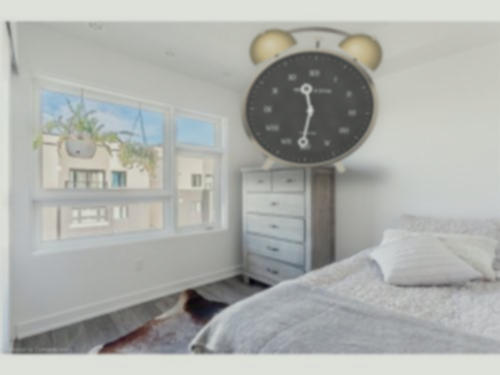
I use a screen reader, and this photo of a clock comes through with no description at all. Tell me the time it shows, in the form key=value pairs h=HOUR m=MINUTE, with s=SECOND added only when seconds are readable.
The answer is h=11 m=31
